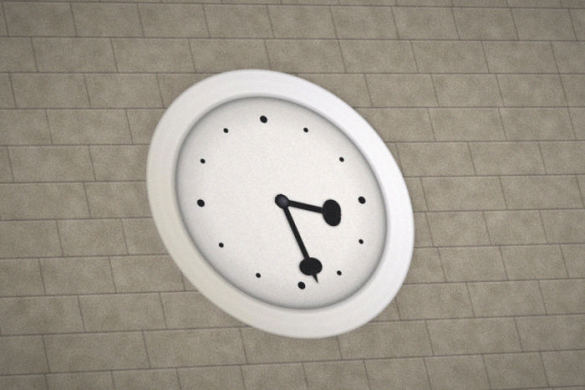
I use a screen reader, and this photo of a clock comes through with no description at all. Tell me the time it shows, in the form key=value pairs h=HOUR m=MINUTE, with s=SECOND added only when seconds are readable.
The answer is h=3 m=28
